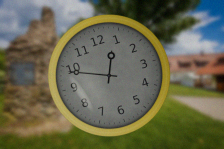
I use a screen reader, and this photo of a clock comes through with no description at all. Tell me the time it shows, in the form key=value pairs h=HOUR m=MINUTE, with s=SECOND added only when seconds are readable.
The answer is h=12 m=49
